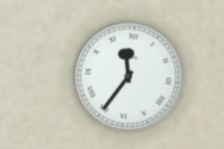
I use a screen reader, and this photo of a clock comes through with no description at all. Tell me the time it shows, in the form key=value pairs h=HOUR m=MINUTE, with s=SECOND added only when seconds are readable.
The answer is h=11 m=35
